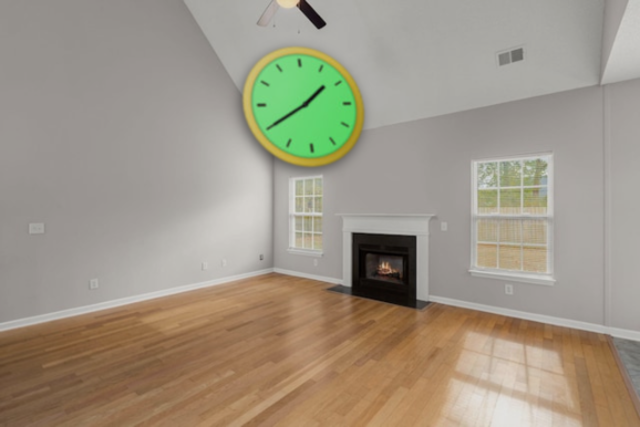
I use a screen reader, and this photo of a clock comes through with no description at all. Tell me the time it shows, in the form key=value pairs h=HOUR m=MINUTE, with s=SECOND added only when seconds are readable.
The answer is h=1 m=40
